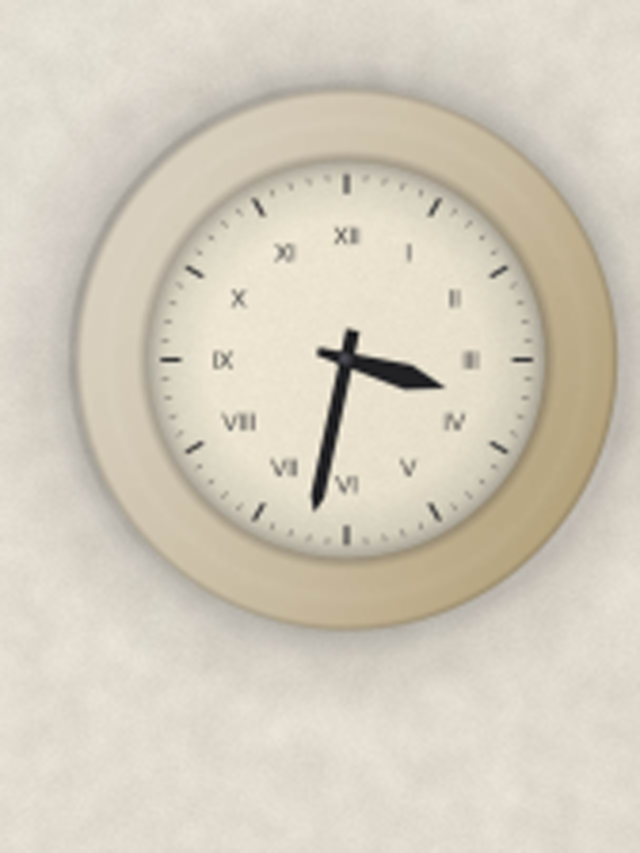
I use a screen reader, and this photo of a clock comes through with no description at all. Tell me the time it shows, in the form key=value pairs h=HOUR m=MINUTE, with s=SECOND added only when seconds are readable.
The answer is h=3 m=32
